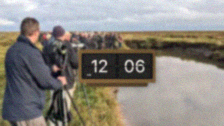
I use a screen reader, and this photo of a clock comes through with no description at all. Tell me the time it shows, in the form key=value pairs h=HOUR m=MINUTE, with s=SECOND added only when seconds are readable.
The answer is h=12 m=6
